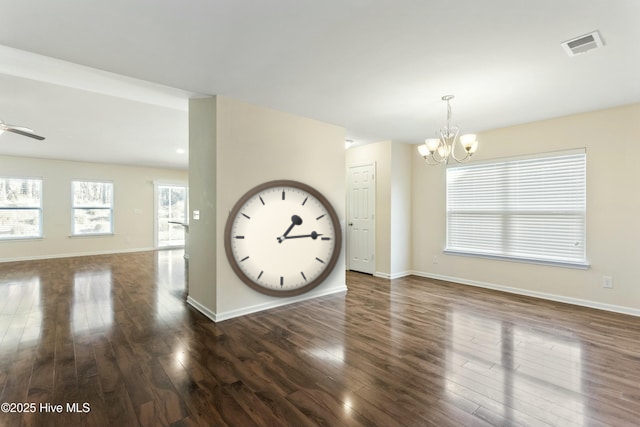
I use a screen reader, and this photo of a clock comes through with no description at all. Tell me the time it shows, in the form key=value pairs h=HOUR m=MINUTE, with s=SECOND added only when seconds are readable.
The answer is h=1 m=14
